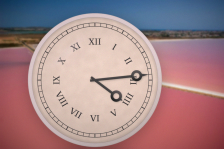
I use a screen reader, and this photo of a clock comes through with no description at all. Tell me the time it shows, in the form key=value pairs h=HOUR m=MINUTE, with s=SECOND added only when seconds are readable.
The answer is h=4 m=14
